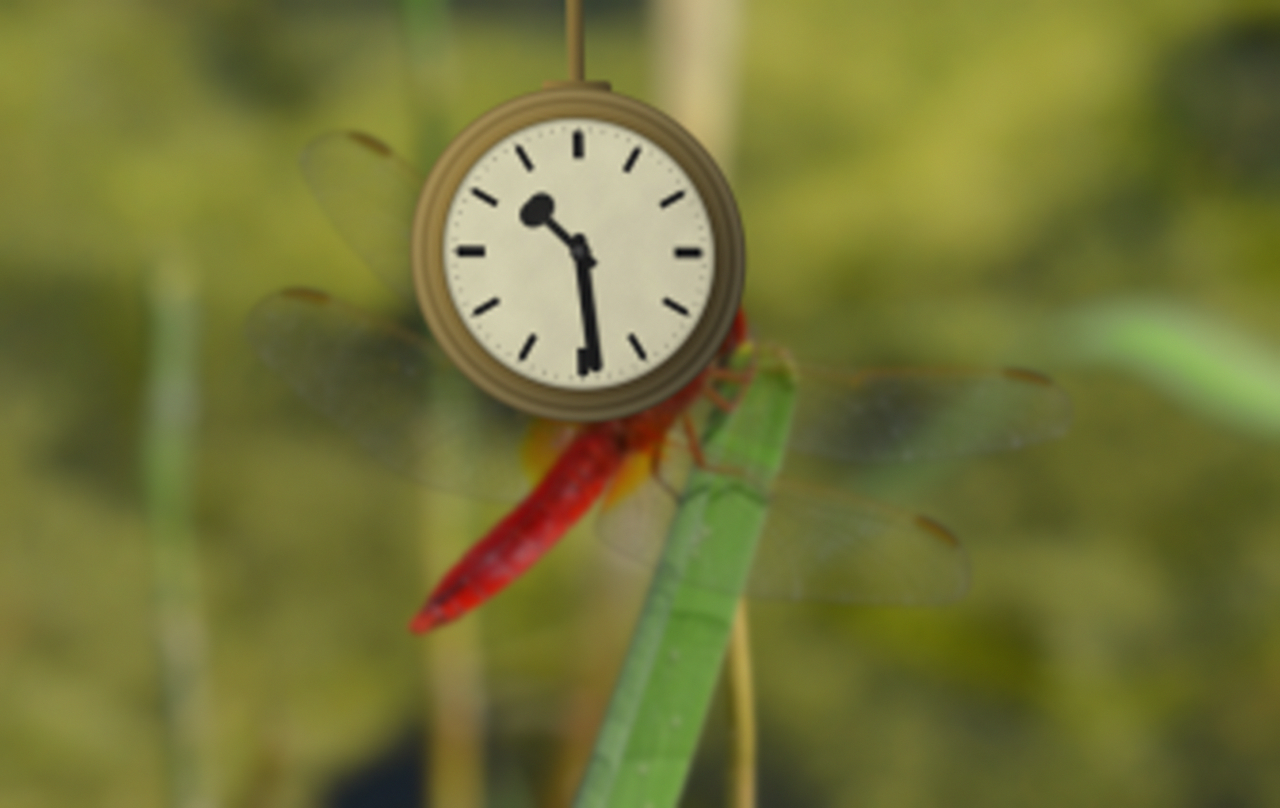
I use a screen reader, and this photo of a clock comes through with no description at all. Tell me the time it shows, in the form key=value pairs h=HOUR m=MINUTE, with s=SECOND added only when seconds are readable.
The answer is h=10 m=29
